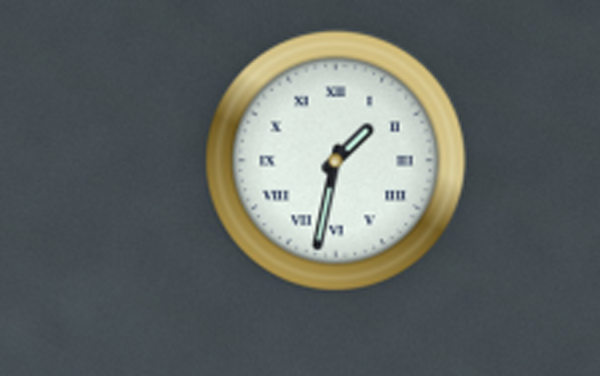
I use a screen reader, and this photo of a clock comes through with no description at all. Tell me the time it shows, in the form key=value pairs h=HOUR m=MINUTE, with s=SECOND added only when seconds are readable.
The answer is h=1 m=32
